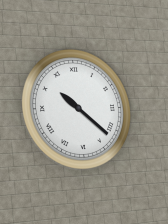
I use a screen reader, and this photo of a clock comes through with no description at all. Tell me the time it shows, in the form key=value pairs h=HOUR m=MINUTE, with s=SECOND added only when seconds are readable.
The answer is h=10 m=22
